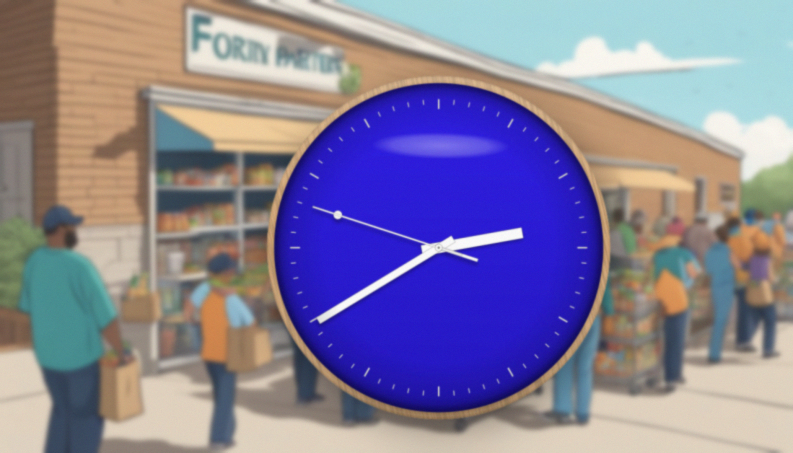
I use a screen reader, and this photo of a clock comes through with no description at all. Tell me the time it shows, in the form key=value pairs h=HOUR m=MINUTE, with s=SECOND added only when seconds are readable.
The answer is h=2 m=39 s=48
